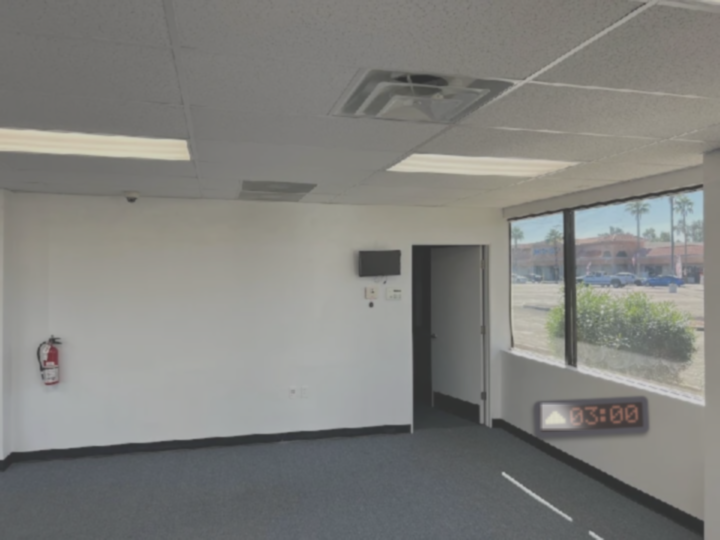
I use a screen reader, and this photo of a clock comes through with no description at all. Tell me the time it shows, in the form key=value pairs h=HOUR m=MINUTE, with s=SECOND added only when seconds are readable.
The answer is h=3 m=0
